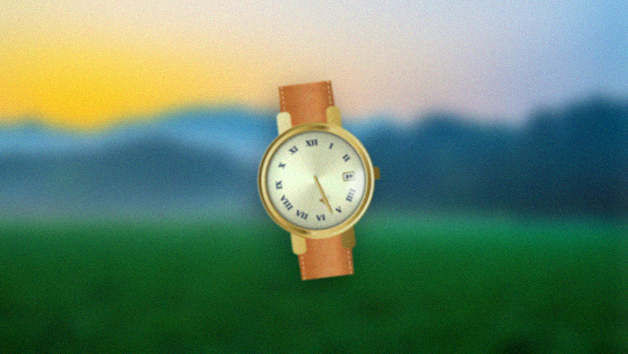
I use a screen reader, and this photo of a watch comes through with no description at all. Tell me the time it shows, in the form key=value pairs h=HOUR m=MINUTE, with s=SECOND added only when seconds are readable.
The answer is h=5 m=27
